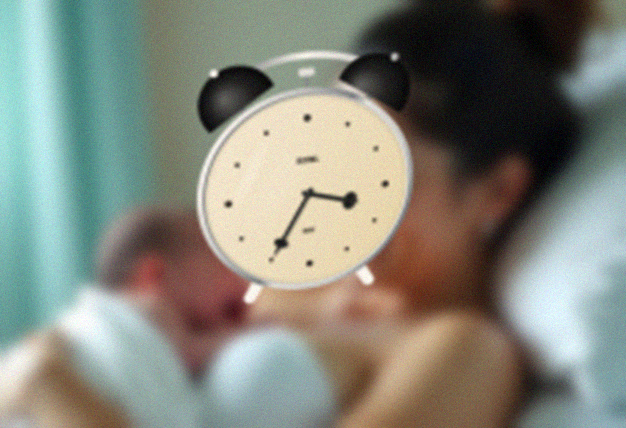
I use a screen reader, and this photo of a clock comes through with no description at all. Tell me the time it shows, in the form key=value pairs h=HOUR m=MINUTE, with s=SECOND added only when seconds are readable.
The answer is h=3 m=35
